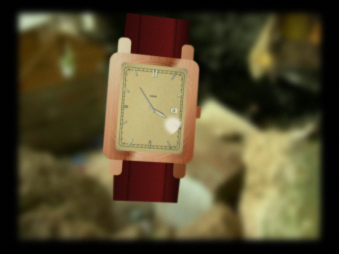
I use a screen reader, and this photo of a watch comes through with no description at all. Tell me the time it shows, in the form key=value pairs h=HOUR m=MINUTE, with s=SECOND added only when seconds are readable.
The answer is h=3 m=54
